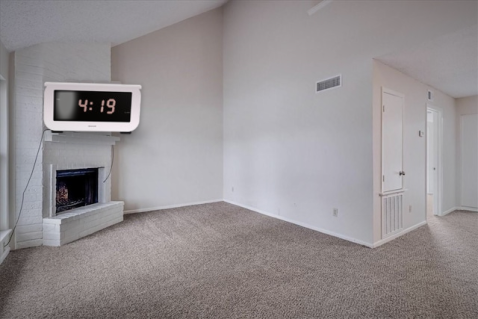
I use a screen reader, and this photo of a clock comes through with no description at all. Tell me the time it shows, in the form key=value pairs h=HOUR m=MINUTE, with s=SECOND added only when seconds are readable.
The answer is h=4 m=19
